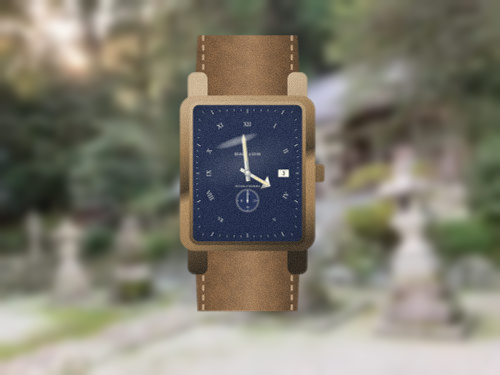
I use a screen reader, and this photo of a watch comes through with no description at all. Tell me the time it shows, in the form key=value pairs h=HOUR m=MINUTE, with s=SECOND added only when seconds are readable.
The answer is h=3 m=59
